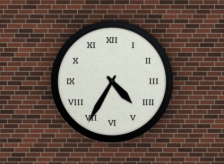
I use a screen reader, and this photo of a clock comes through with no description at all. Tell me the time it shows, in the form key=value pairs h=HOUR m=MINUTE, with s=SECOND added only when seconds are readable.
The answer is h=4 m=35
